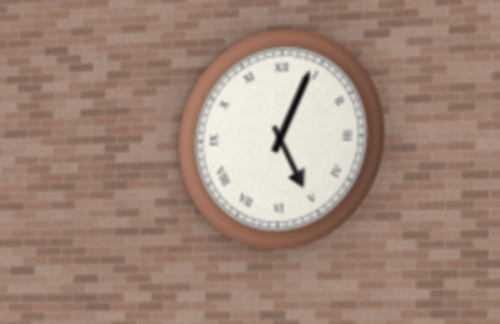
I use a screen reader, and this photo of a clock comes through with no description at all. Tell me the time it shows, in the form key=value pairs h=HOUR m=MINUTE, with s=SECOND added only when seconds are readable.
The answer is h=5 m=4
